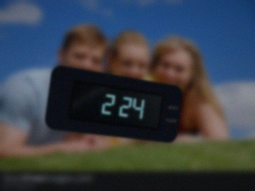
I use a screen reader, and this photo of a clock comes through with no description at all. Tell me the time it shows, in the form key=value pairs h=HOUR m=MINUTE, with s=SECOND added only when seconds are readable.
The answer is h=2 m=24
